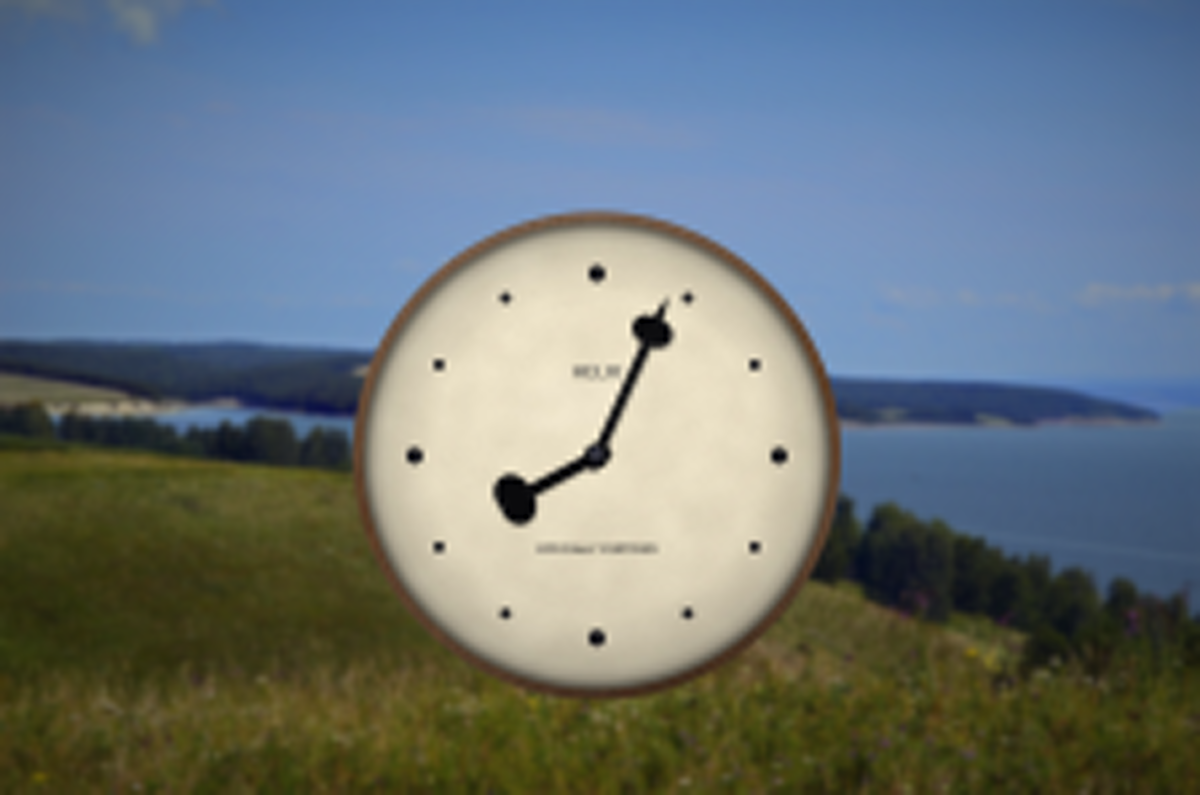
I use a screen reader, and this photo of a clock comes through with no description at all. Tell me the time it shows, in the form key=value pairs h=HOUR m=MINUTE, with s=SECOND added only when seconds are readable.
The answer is h=8 m=4
